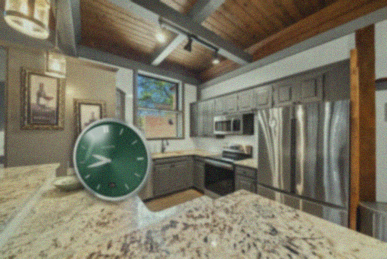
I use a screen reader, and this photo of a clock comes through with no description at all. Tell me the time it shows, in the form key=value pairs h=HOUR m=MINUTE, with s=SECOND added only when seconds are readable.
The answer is h=9 m=43
